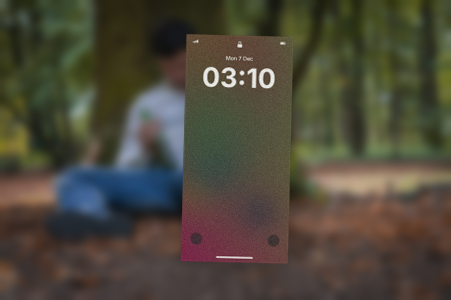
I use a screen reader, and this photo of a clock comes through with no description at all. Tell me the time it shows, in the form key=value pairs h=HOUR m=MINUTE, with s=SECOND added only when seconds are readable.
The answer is h=3 m=10
